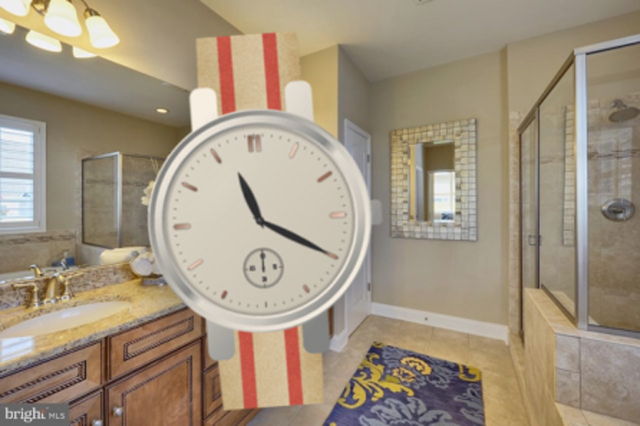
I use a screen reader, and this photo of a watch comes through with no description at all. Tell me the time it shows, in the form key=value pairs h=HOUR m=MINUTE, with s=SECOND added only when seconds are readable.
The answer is h=11 m=20
